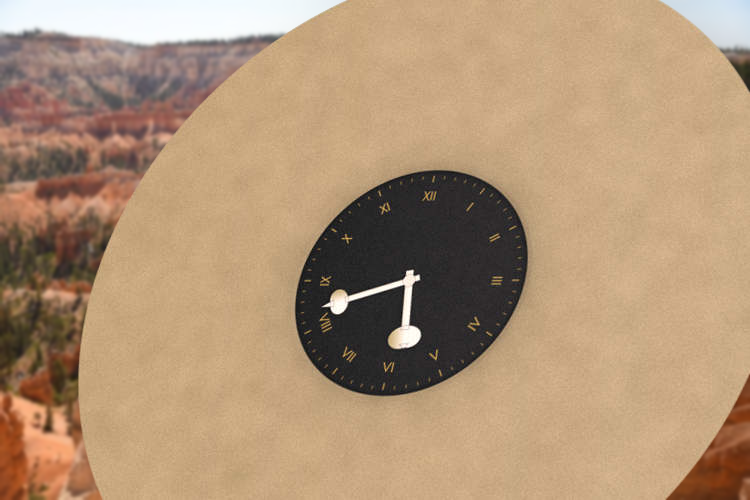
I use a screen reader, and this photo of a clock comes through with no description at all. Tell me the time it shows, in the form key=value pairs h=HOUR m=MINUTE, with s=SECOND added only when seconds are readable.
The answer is h=5 m=42
